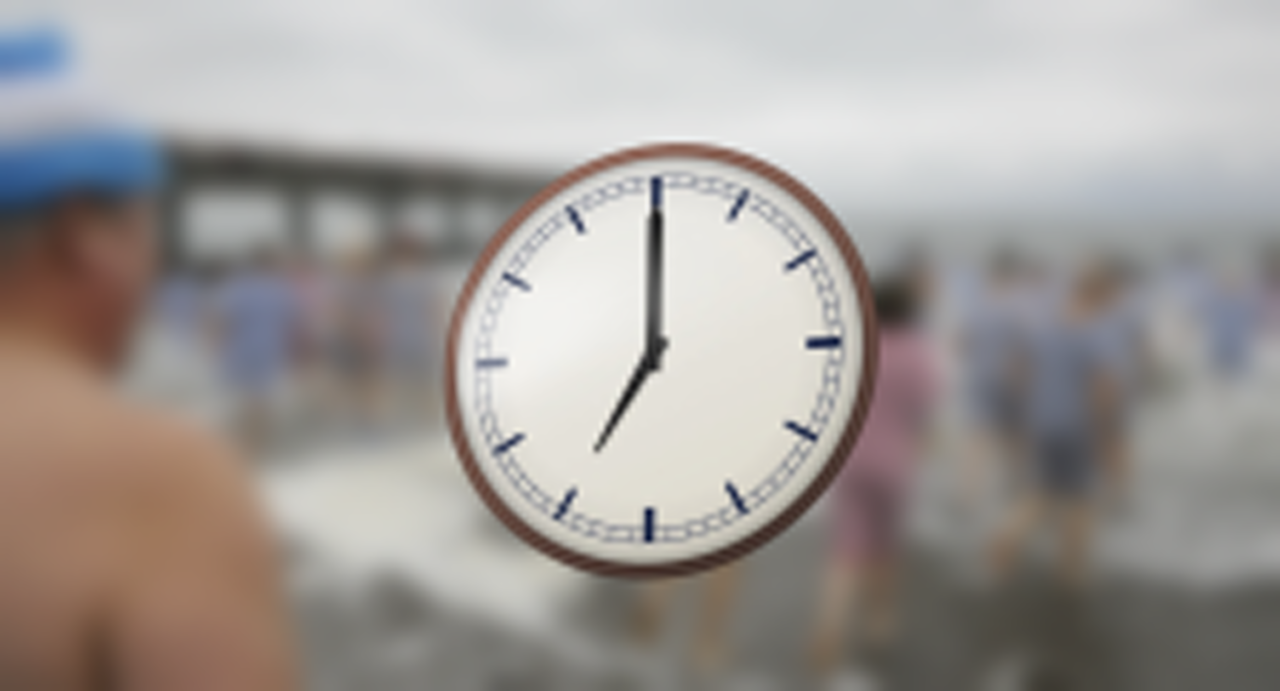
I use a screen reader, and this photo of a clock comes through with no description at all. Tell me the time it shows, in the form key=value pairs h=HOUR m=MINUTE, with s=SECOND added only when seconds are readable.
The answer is h=7 m=0
